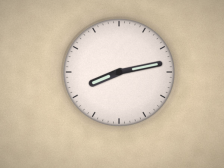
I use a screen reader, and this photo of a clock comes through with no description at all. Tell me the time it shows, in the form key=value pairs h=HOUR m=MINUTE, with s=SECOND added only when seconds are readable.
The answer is h=8 m=13
